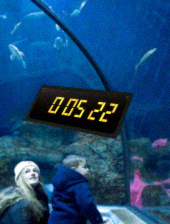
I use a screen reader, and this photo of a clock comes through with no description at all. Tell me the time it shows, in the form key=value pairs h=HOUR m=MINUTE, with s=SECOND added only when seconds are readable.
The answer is h=0 m=5 s=22
